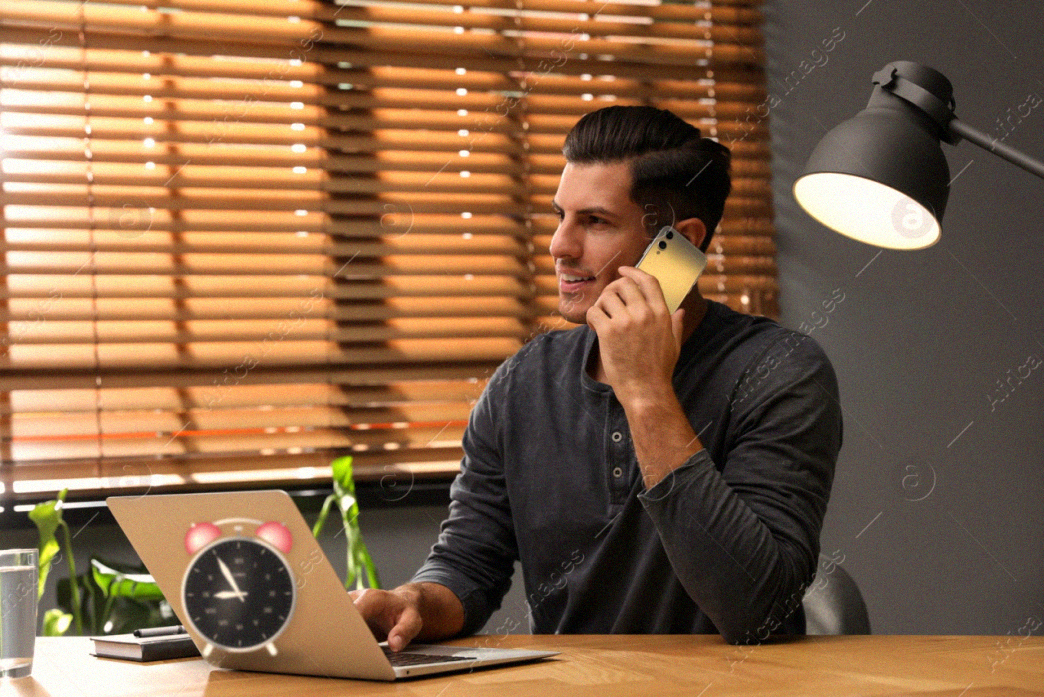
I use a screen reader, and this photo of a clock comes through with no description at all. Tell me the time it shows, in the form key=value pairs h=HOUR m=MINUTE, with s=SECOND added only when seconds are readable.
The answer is h=8 m=55
